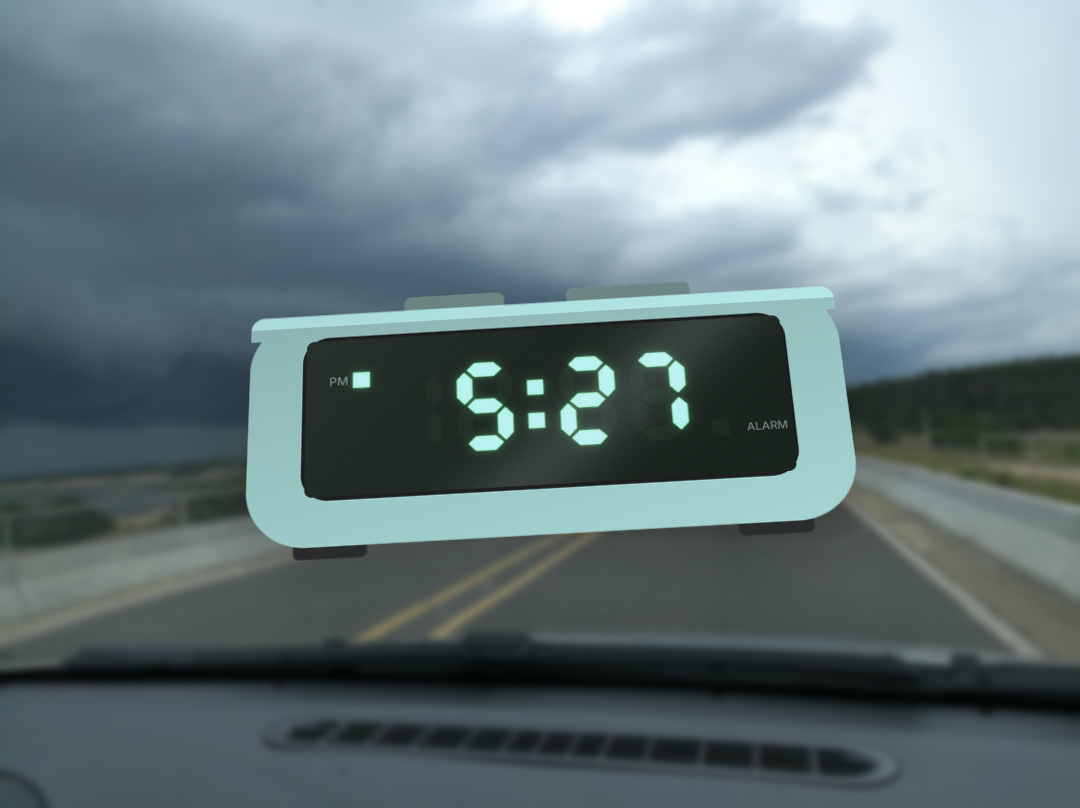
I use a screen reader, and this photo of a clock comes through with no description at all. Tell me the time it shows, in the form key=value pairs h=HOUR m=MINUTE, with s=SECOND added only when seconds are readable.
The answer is h=5 m=27
